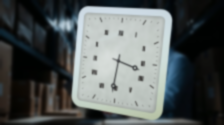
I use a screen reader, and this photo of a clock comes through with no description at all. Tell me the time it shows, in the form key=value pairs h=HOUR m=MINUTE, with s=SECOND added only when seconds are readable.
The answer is h=3 m=31
